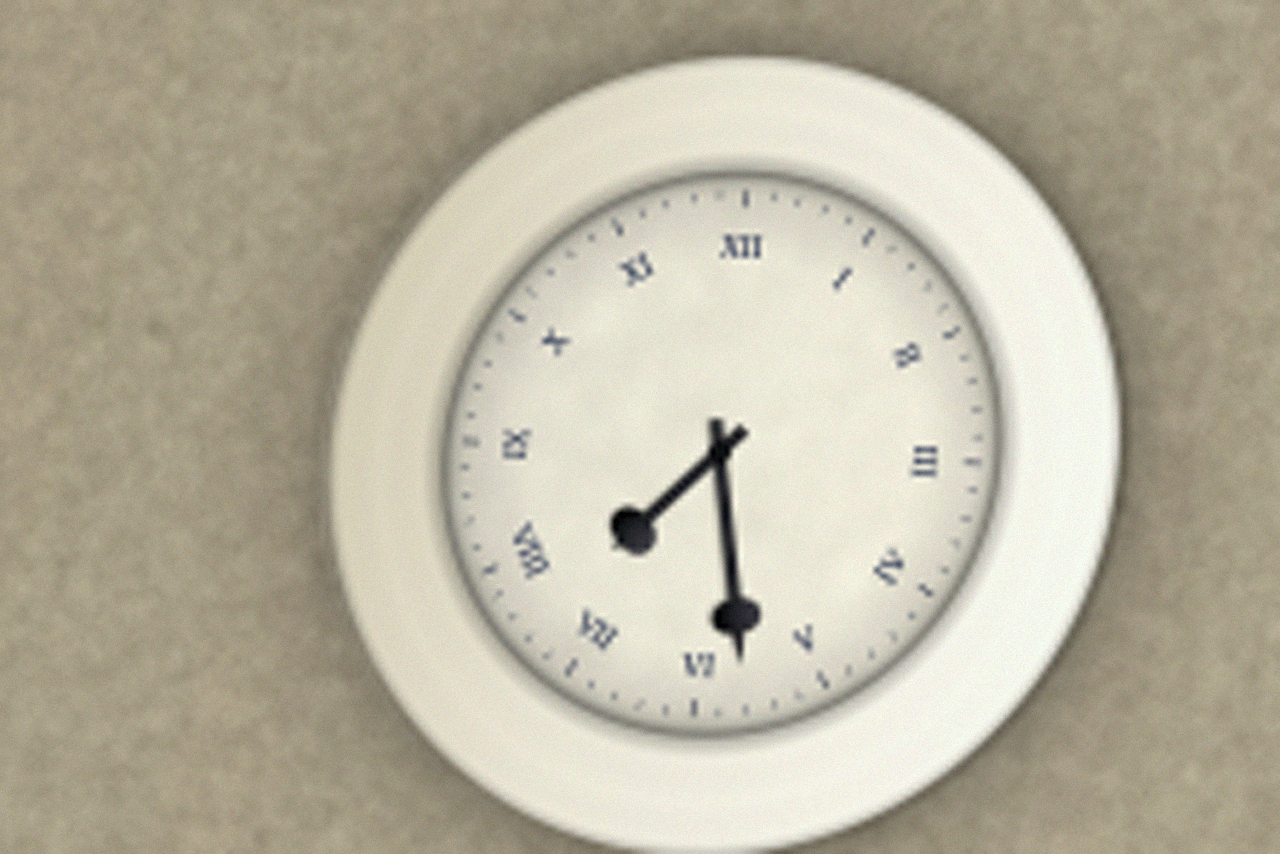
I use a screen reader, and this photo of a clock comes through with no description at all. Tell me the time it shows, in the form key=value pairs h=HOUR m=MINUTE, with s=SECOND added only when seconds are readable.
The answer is h=7 m=28
